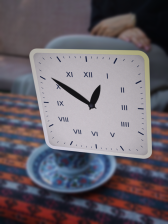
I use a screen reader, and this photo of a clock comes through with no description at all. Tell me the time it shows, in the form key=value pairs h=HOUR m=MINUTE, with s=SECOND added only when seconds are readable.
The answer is h=12 m=51
